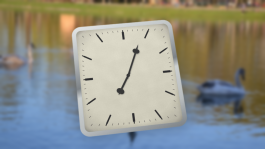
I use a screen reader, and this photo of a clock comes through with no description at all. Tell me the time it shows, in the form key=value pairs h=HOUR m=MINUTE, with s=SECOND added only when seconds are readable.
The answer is h=7 m=4
